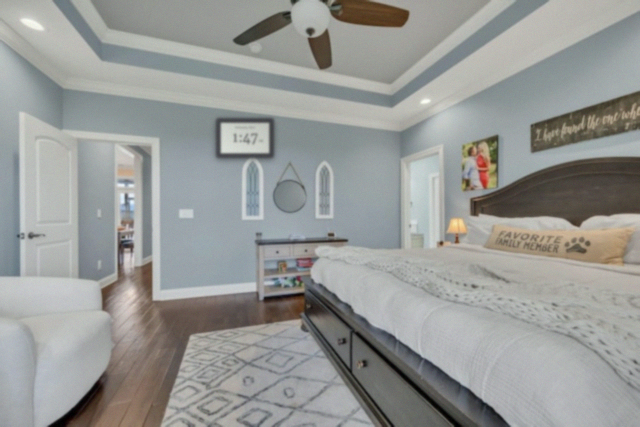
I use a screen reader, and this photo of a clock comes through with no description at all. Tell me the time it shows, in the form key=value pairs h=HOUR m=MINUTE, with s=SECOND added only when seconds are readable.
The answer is h=1 m=47
